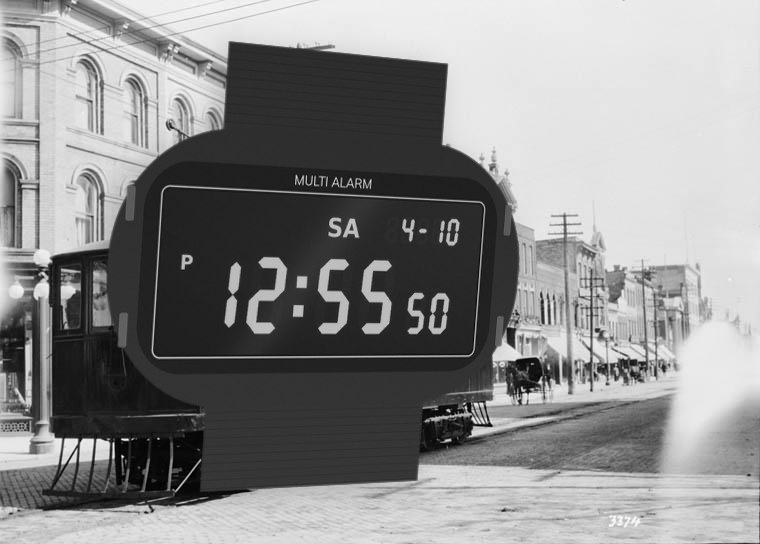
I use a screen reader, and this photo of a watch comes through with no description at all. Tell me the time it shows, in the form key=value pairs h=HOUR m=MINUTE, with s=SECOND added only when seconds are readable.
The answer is h=12 m=55 s=50
